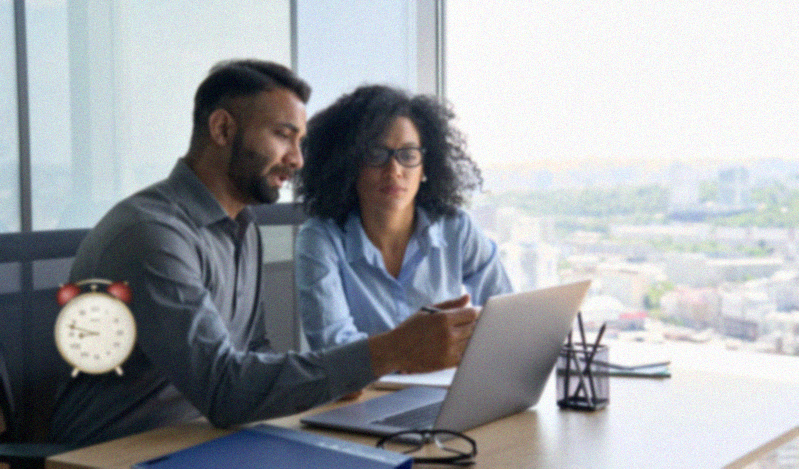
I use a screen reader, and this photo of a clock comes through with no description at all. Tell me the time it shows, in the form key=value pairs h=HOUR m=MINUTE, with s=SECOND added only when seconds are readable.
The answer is h=8 m=48
